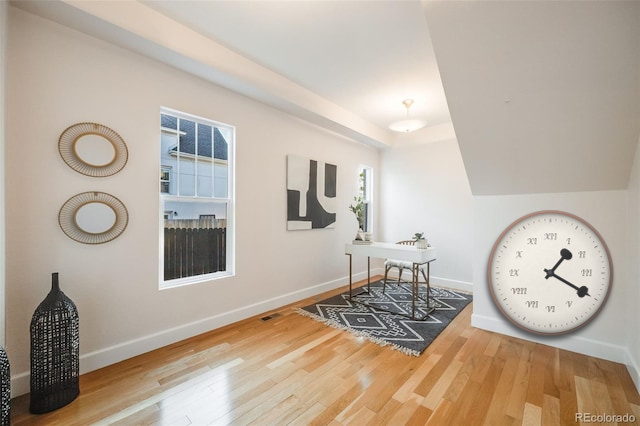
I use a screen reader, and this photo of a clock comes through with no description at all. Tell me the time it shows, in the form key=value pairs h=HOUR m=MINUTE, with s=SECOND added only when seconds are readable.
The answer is h=1 m=20
